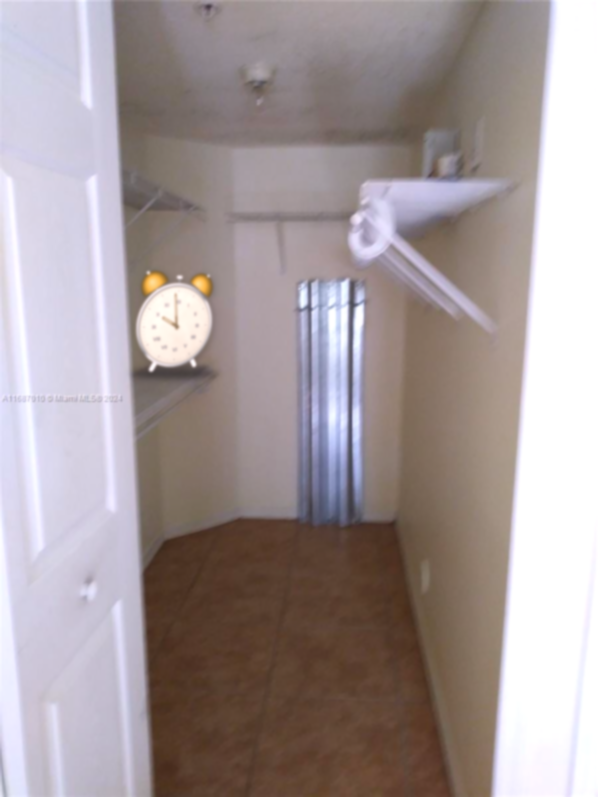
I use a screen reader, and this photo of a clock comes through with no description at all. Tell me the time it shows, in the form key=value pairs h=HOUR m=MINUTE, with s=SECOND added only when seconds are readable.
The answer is h=9 m=59
